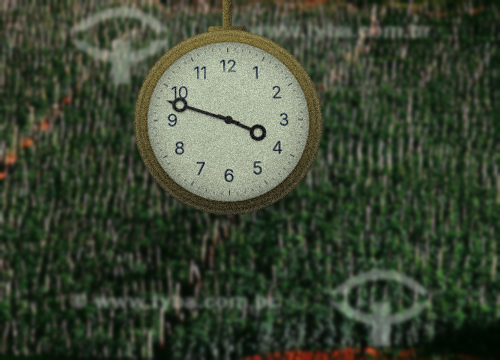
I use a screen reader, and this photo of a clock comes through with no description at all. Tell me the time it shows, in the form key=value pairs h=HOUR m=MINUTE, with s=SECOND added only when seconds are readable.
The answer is h=3 m=48
